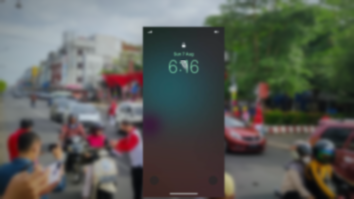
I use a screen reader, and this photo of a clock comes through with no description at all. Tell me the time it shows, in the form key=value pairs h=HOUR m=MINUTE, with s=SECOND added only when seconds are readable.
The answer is h=6 m=16
